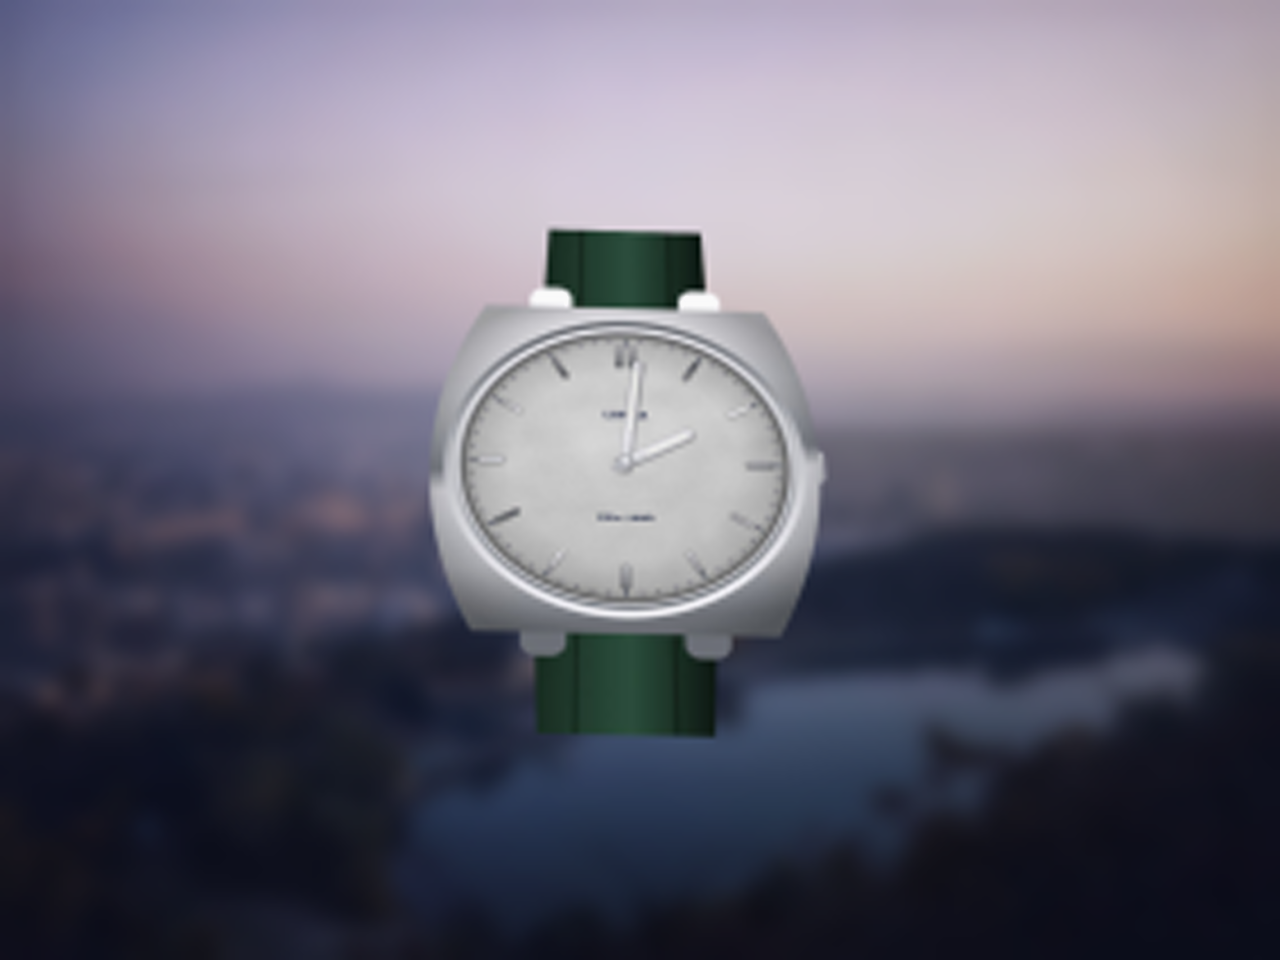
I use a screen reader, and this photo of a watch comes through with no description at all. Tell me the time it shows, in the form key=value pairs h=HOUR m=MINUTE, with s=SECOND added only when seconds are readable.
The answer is h=2 m=1
